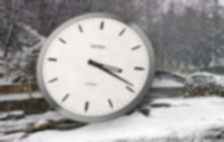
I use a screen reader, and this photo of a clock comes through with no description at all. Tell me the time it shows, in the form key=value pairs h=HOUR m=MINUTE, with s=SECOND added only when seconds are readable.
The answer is h=3 m=19
